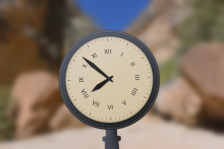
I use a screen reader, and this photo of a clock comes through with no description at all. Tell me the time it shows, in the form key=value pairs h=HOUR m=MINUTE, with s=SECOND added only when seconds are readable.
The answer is h=7 m=52
